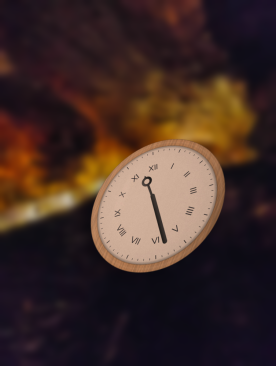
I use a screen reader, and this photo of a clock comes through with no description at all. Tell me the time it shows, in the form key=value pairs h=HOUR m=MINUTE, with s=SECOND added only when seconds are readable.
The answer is h=11 m=28
